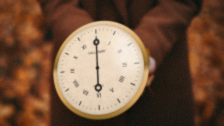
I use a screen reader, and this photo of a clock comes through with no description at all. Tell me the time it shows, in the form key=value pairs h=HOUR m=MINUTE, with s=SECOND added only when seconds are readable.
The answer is h=6 m=0
